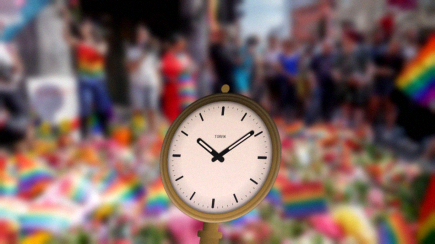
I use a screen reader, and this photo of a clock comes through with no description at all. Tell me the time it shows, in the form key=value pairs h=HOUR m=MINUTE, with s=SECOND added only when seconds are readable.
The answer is h=10 m=9
